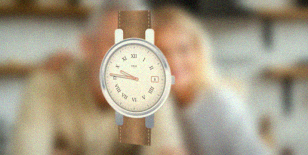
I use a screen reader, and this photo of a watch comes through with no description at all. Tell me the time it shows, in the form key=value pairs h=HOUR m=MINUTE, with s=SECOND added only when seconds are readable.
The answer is h=9 m=46
